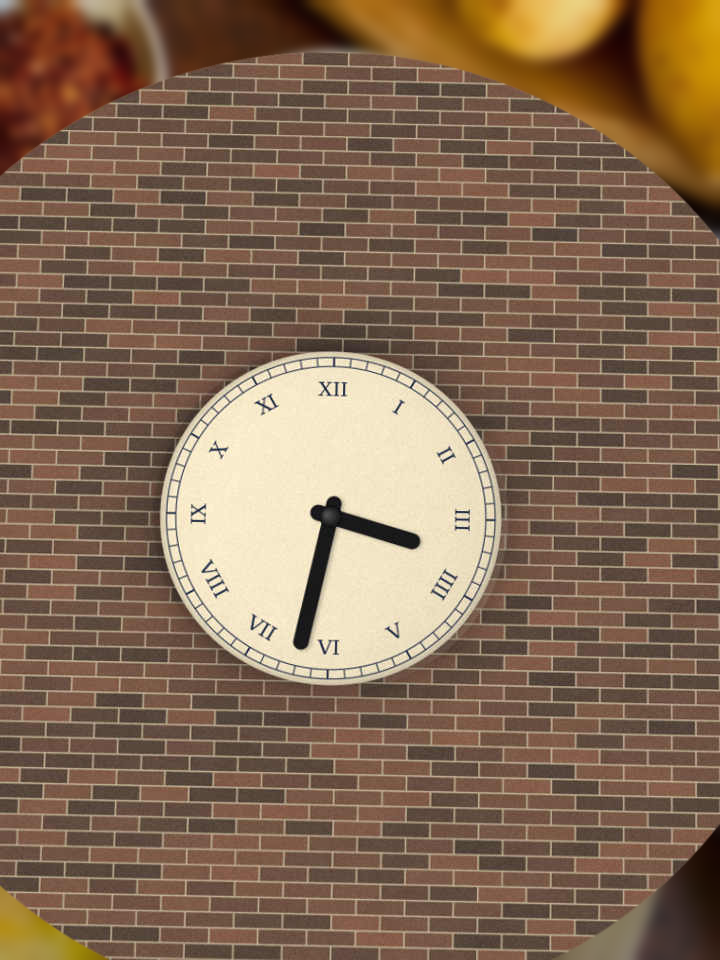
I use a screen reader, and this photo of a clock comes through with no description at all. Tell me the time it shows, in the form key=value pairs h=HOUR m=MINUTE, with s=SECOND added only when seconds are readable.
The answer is h=3 m=32
